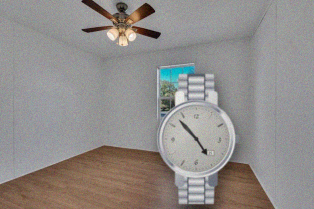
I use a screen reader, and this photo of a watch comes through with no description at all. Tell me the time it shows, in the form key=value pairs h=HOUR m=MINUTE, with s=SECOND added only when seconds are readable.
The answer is h=4 m=53
